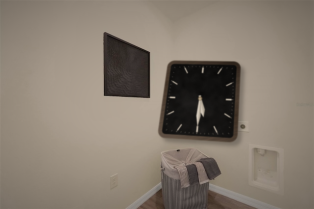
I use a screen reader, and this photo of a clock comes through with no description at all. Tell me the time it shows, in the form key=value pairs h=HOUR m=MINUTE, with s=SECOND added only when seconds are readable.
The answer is h=5 m=30
